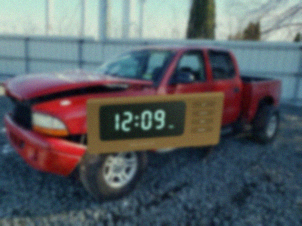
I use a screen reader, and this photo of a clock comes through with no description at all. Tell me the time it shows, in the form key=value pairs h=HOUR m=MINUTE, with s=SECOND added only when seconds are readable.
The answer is h=12 m=9
